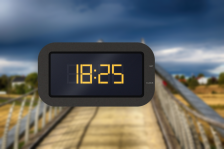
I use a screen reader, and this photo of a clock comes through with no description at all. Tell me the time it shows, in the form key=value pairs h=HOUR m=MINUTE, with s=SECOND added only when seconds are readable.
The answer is h=18 m=25
